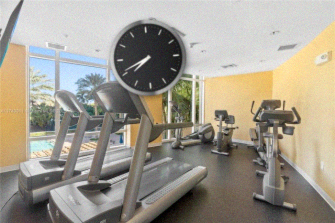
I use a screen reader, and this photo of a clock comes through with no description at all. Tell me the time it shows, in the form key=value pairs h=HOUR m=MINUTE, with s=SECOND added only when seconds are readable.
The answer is h=7 m=41
